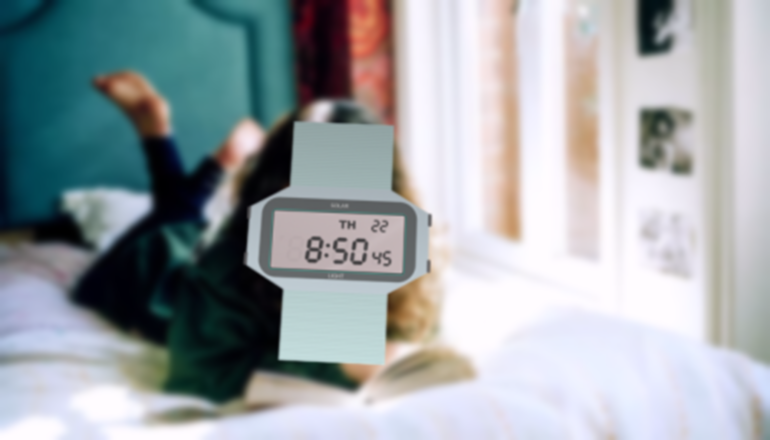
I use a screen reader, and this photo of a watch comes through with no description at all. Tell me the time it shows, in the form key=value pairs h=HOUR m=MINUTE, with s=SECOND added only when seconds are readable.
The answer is h=8 m=50 s=45
